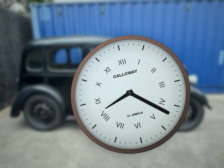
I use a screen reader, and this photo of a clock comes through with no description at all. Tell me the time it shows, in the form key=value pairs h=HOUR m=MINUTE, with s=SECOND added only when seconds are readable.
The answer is h=8 m=22
